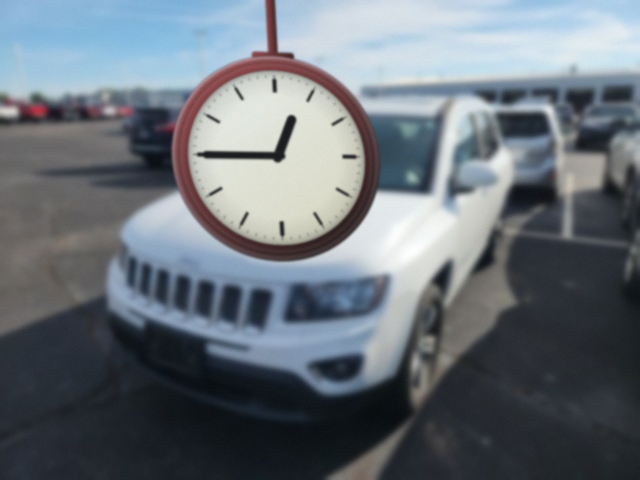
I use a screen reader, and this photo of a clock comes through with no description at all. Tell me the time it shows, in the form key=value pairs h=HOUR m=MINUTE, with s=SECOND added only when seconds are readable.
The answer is h=12 m=45
